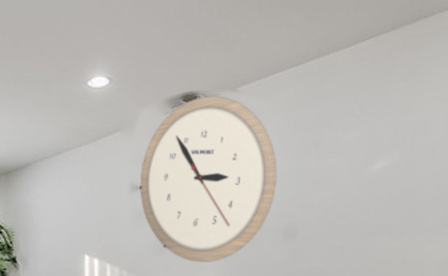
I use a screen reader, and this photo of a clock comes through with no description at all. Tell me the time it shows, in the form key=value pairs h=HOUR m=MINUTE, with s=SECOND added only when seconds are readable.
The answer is h=2 m=53 s=23
